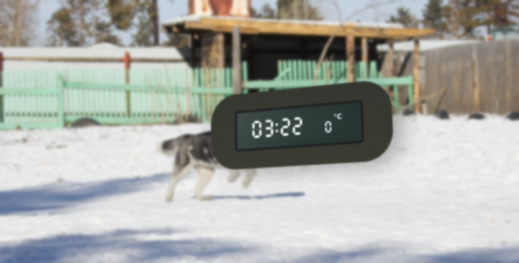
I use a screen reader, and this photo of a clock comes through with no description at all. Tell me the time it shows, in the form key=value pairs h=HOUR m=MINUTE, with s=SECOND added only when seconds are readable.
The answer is h=3 m=22
